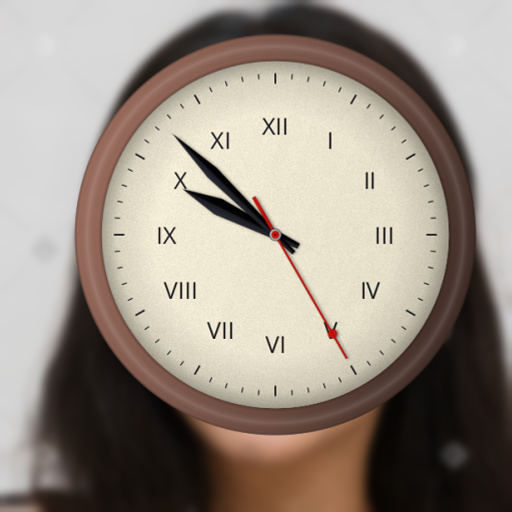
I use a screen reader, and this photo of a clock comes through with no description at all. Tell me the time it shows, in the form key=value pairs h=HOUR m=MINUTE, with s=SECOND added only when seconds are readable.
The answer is h=9 m=52 s=25
